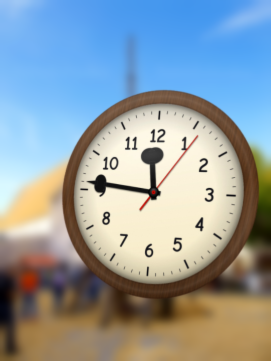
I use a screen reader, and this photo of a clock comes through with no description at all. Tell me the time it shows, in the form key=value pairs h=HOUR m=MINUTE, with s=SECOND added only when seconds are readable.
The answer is h=11 m=46 s=6
